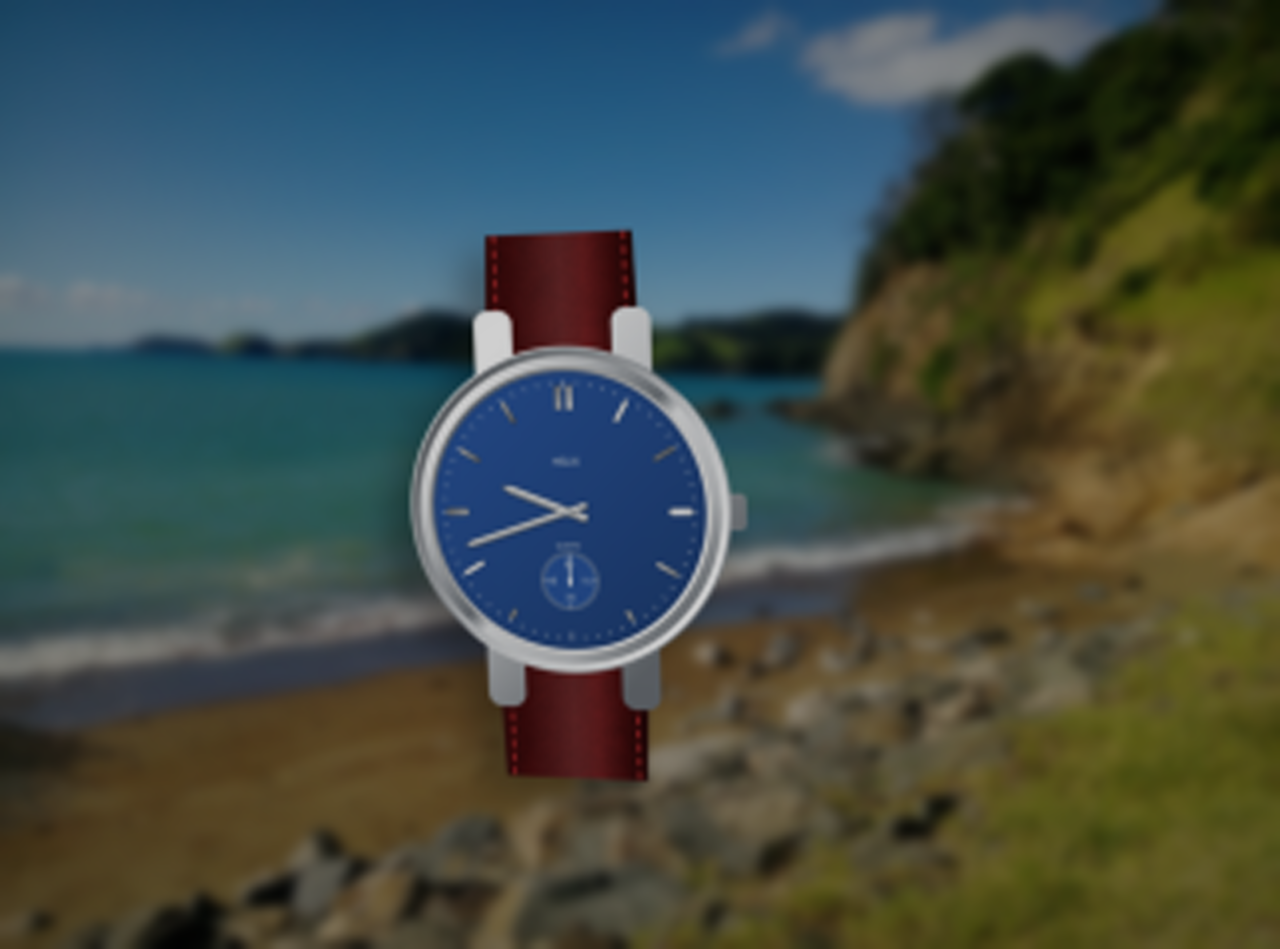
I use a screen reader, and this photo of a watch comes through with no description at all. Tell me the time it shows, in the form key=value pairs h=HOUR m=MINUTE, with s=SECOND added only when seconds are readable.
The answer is h=9 m=42
